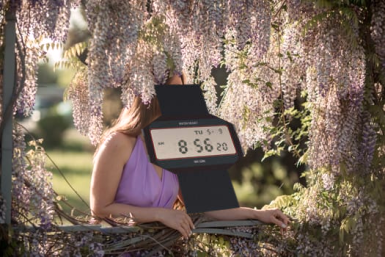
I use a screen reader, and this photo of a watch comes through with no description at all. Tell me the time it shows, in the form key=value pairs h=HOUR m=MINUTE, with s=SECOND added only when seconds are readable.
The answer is h=8 m=56 s=20
